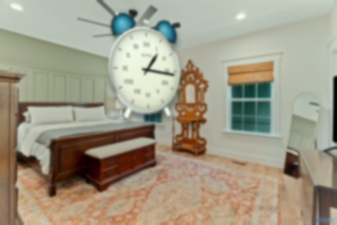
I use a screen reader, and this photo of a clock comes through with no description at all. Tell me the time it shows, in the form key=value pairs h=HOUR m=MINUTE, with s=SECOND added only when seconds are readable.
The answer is h=1 m=16
